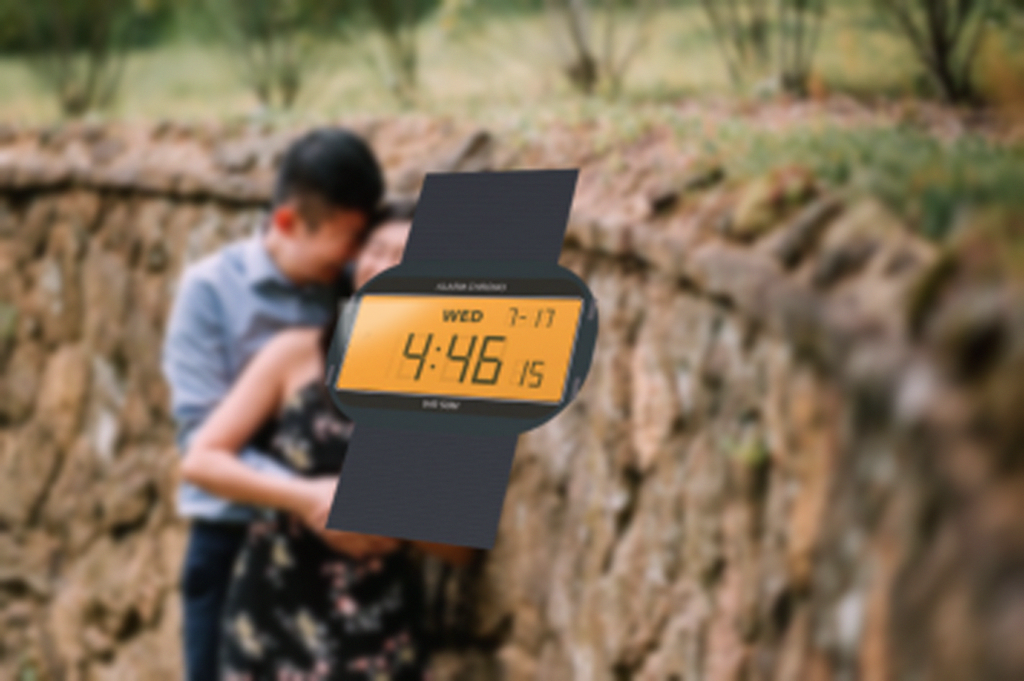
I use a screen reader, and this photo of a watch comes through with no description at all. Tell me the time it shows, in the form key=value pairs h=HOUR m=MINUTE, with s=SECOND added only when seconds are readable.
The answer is h=4 m=46 s=15
